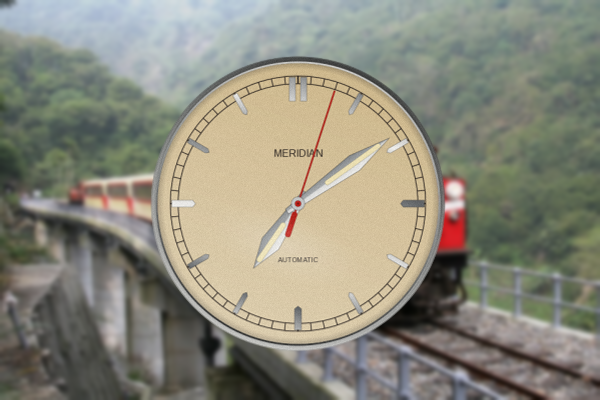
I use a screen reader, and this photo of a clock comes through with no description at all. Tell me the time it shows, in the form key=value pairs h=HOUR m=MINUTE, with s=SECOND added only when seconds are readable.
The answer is h=7 m=9 s=3
